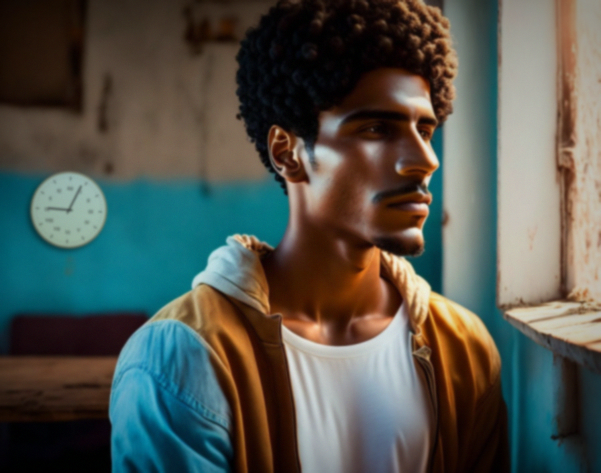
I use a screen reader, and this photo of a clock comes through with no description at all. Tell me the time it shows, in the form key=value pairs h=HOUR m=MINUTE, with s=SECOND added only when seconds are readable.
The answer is h=9 m=4
